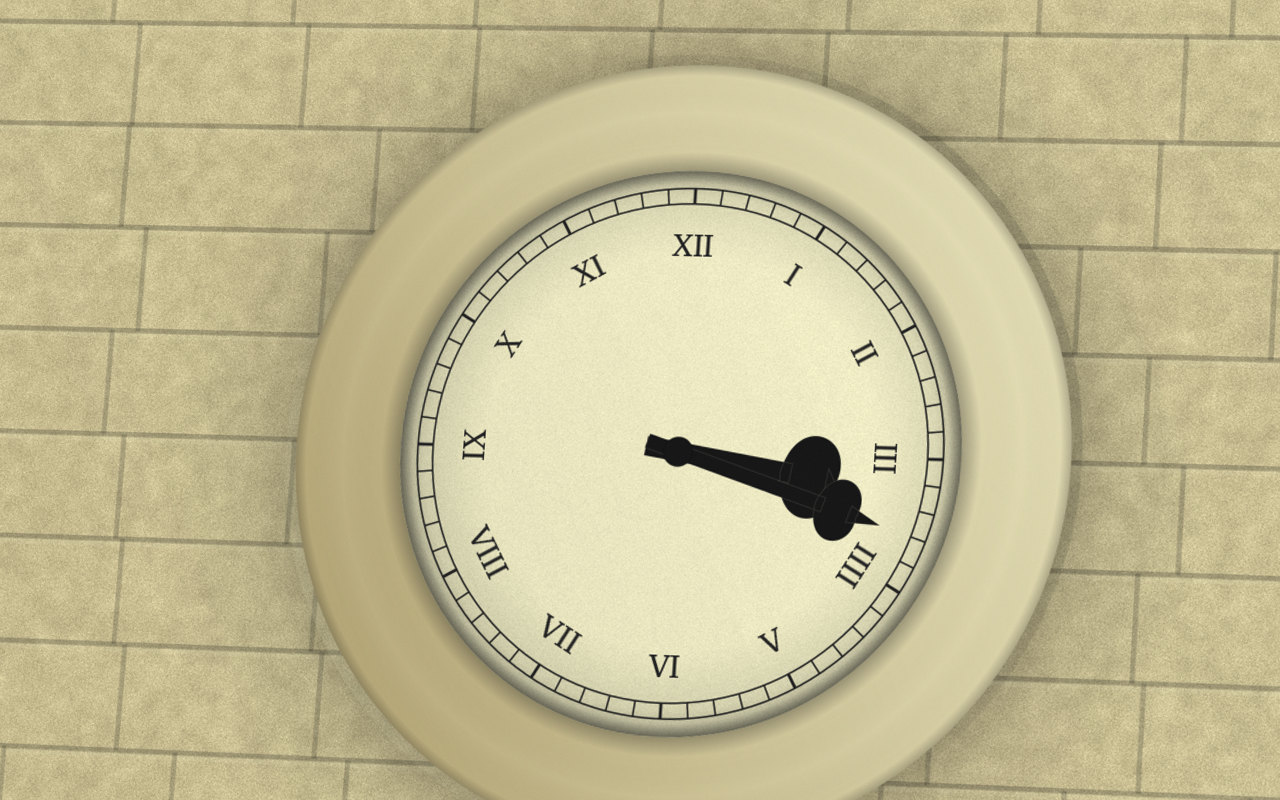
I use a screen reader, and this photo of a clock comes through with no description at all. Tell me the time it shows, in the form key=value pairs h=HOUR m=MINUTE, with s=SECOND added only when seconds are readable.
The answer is h=3 m=18
